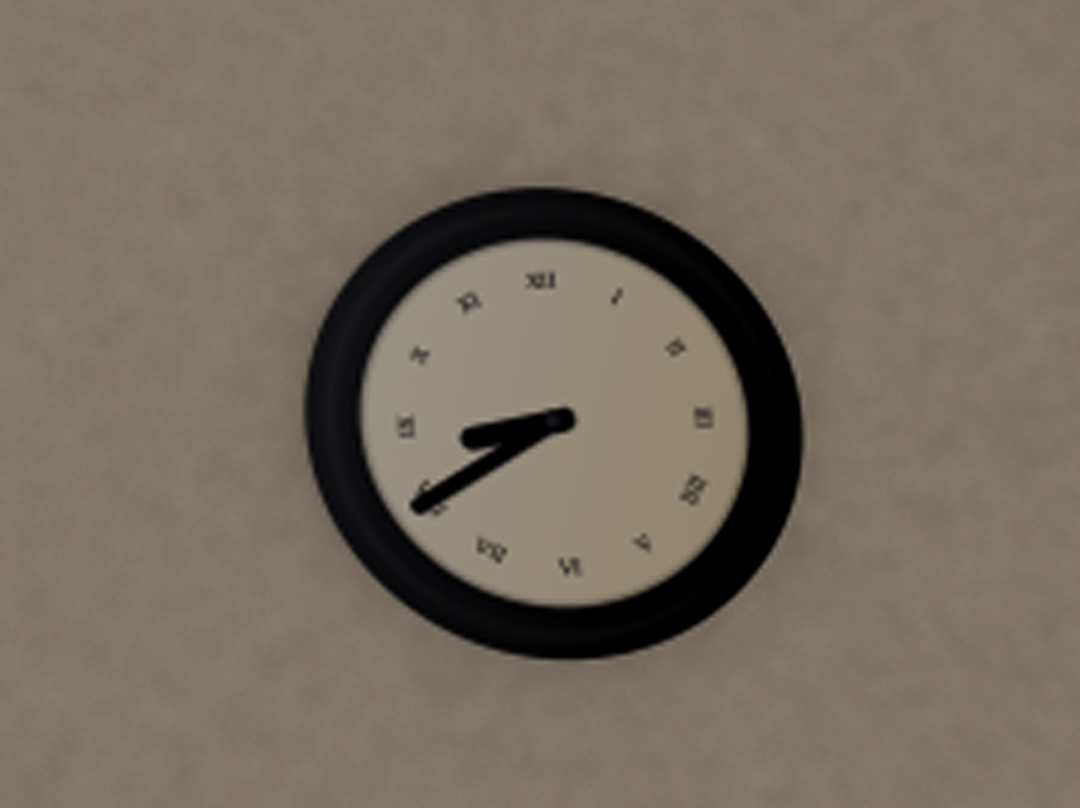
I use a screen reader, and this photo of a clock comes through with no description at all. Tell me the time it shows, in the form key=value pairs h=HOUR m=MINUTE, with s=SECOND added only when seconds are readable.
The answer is h=8 m=40
